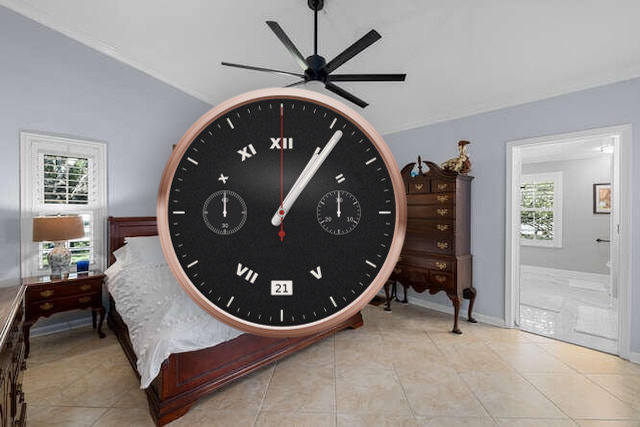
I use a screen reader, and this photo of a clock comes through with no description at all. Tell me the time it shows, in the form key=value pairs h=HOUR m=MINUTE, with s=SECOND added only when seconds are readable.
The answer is h=1 m=6
